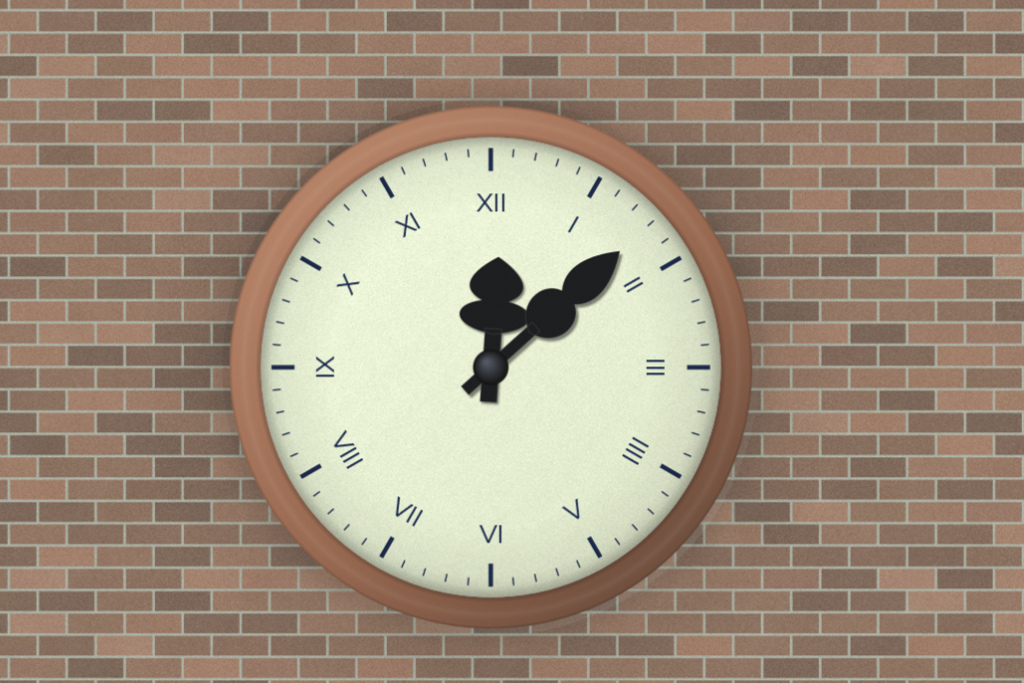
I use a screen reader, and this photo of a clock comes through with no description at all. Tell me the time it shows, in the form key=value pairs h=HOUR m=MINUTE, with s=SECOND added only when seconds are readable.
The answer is h=12 m=8
